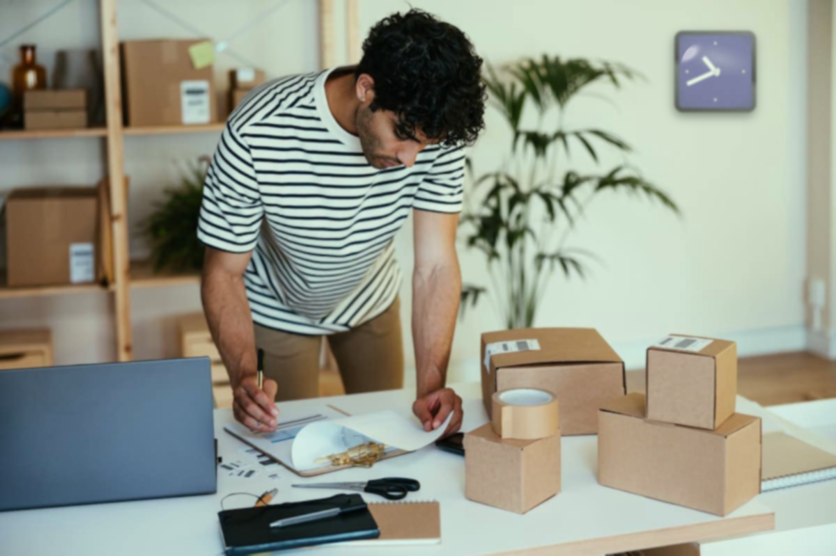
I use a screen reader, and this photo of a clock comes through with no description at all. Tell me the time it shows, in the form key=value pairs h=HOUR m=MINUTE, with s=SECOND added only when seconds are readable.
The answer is h=10 m=41
